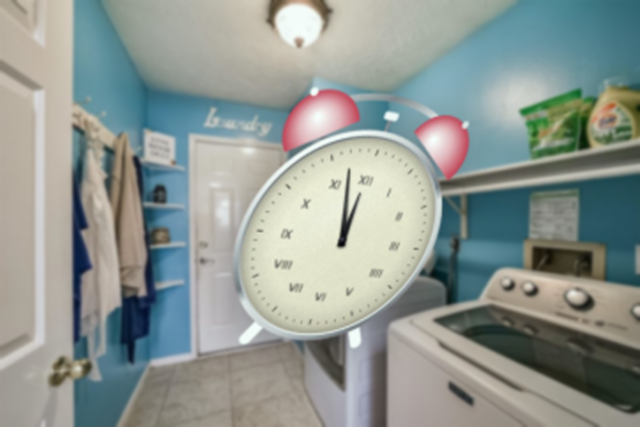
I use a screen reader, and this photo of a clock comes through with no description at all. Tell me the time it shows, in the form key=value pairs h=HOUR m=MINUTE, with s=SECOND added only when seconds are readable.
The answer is h=11 m=57
